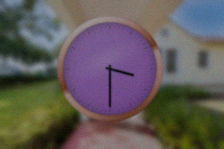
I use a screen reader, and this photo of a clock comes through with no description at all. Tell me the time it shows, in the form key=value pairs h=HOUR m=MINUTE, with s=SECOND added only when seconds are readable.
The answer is h=3 m=30
